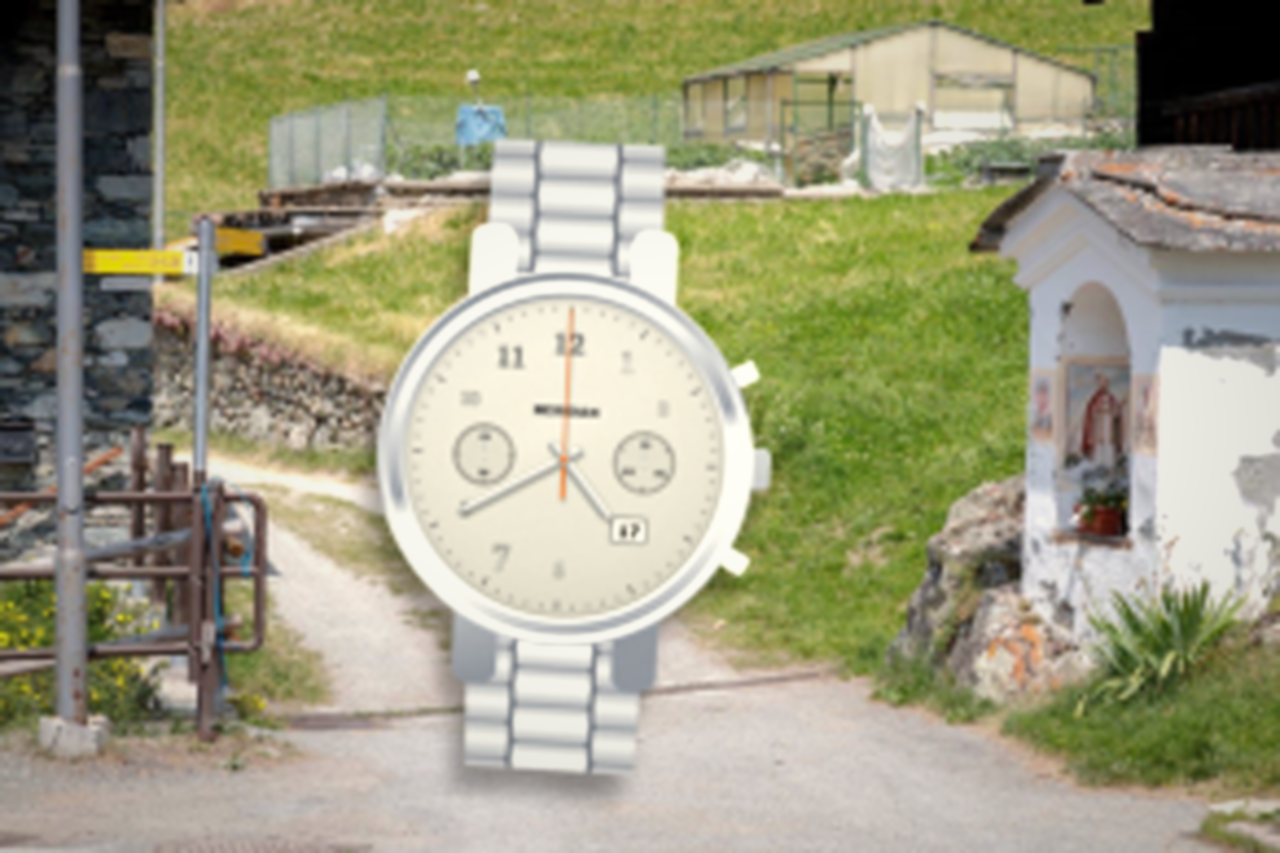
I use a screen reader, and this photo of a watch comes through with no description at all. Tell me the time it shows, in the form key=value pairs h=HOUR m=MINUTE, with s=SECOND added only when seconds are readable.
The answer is h=4 m=40
